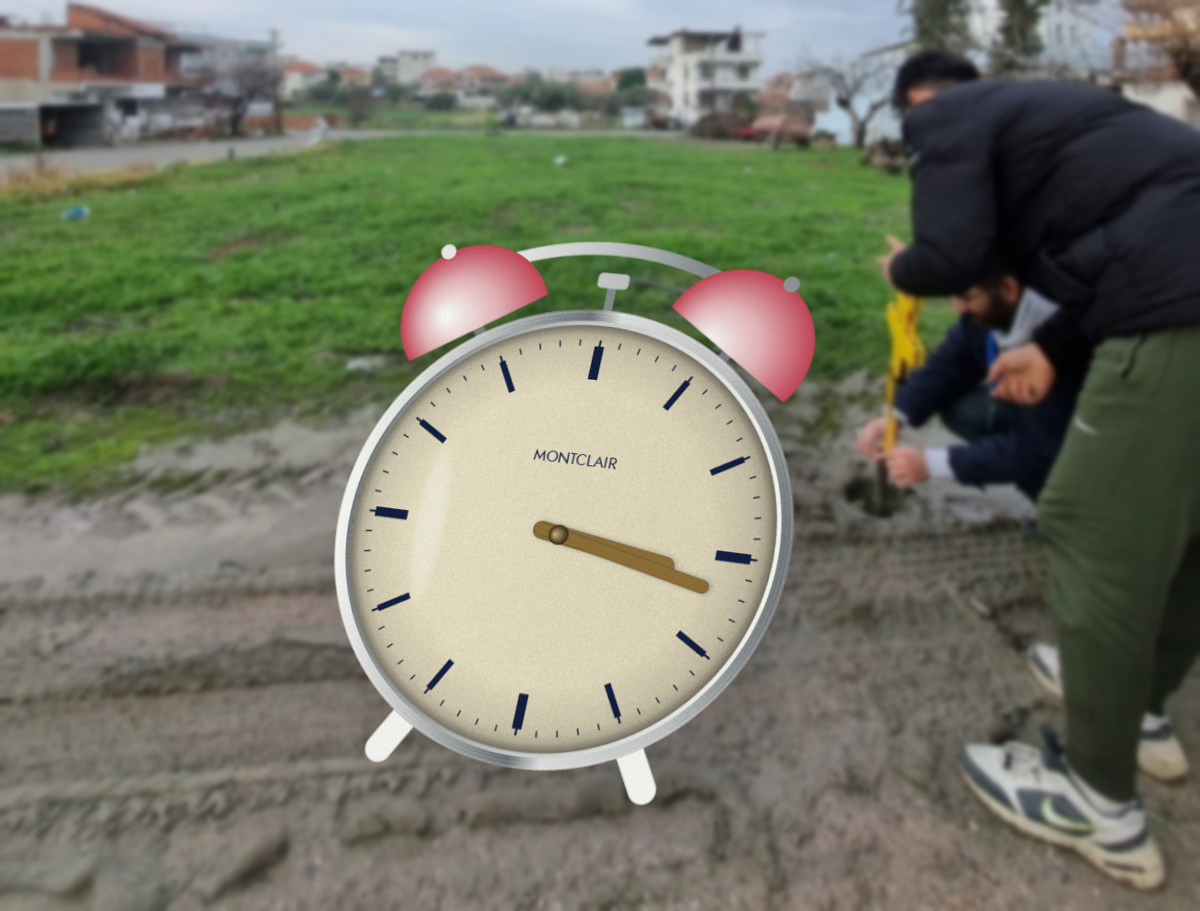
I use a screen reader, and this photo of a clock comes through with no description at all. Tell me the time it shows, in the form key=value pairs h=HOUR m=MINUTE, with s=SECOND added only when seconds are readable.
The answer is h=3 m=17
